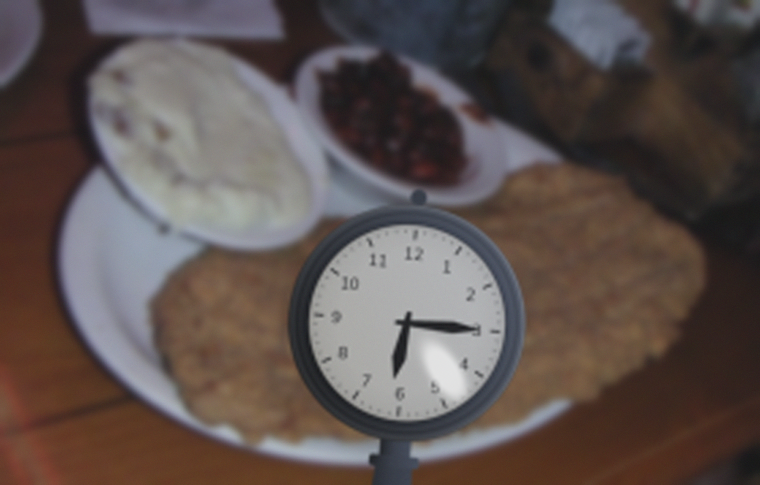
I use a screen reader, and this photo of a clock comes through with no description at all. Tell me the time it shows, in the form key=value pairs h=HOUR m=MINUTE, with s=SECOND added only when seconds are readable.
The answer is h=6 m=15
